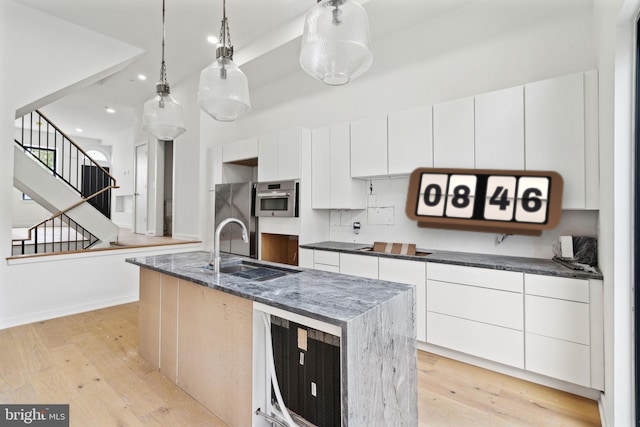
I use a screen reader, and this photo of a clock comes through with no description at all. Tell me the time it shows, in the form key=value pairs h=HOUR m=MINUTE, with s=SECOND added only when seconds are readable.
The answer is h=8 m=46
